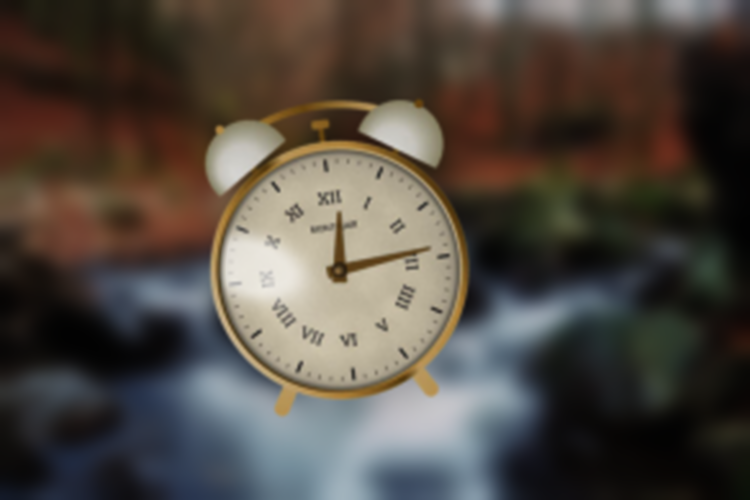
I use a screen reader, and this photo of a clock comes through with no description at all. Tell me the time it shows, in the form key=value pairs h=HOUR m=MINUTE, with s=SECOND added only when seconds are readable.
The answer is h=12 m=14
